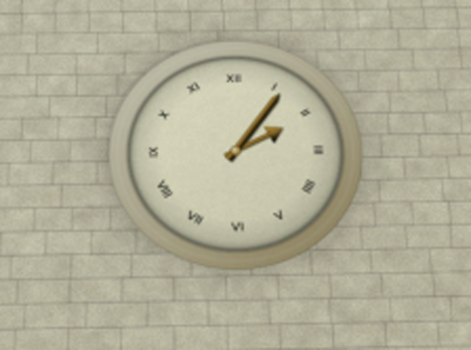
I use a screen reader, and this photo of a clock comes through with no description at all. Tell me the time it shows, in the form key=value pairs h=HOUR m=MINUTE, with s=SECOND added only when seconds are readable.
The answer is h=2 m=6
